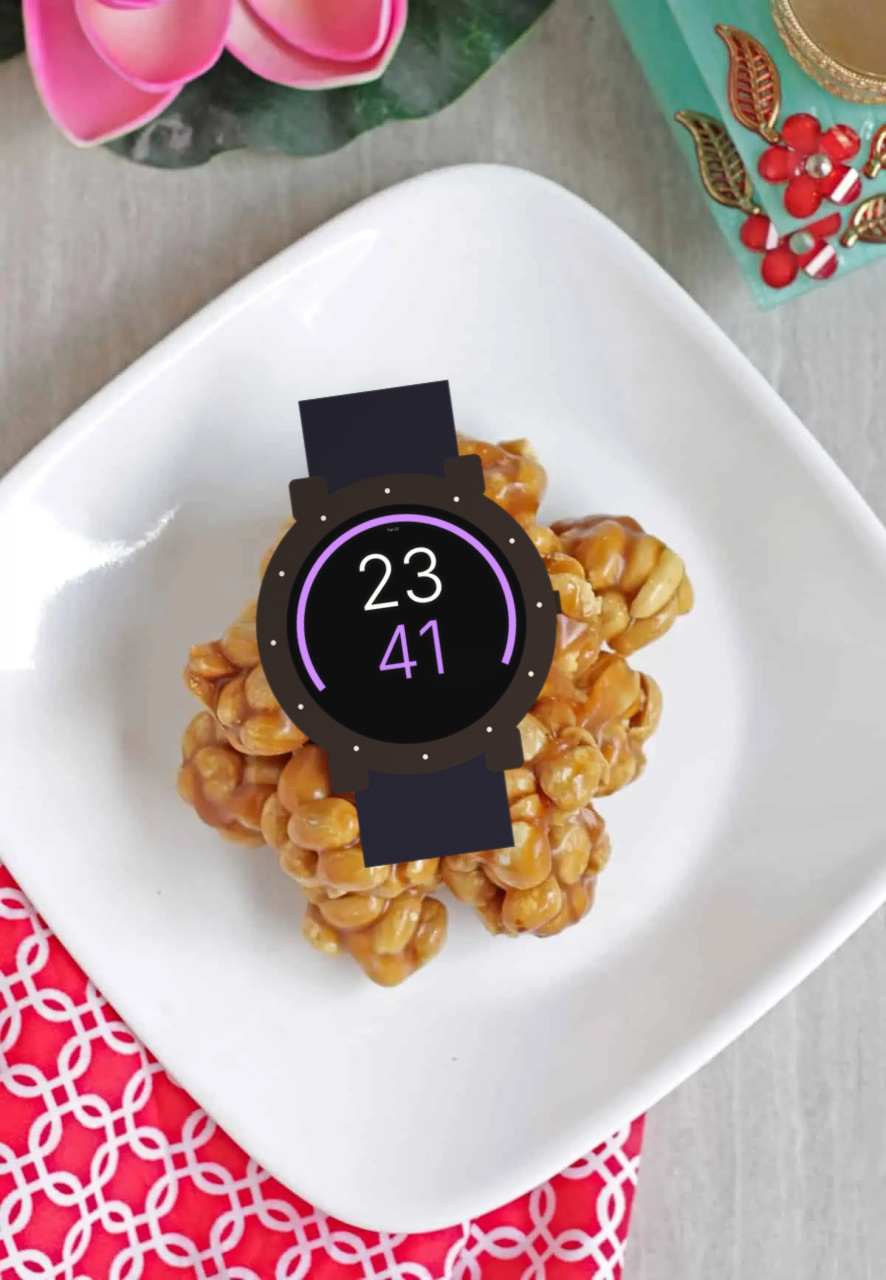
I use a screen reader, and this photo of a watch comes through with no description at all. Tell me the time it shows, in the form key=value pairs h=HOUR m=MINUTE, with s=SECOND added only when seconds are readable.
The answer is h=23 m=41
